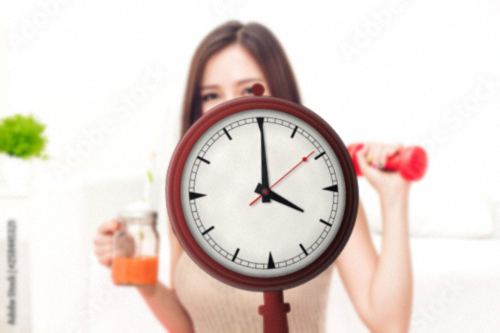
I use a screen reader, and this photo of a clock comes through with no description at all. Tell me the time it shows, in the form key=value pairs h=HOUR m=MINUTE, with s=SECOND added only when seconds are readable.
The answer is h=4 m=0 s=9
